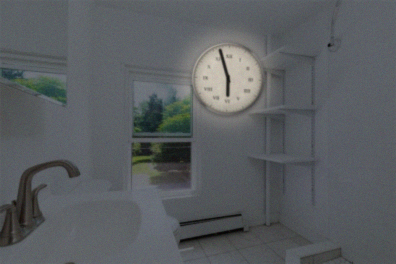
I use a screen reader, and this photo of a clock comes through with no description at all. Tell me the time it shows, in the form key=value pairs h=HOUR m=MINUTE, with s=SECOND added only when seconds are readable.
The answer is h=5 m=57
